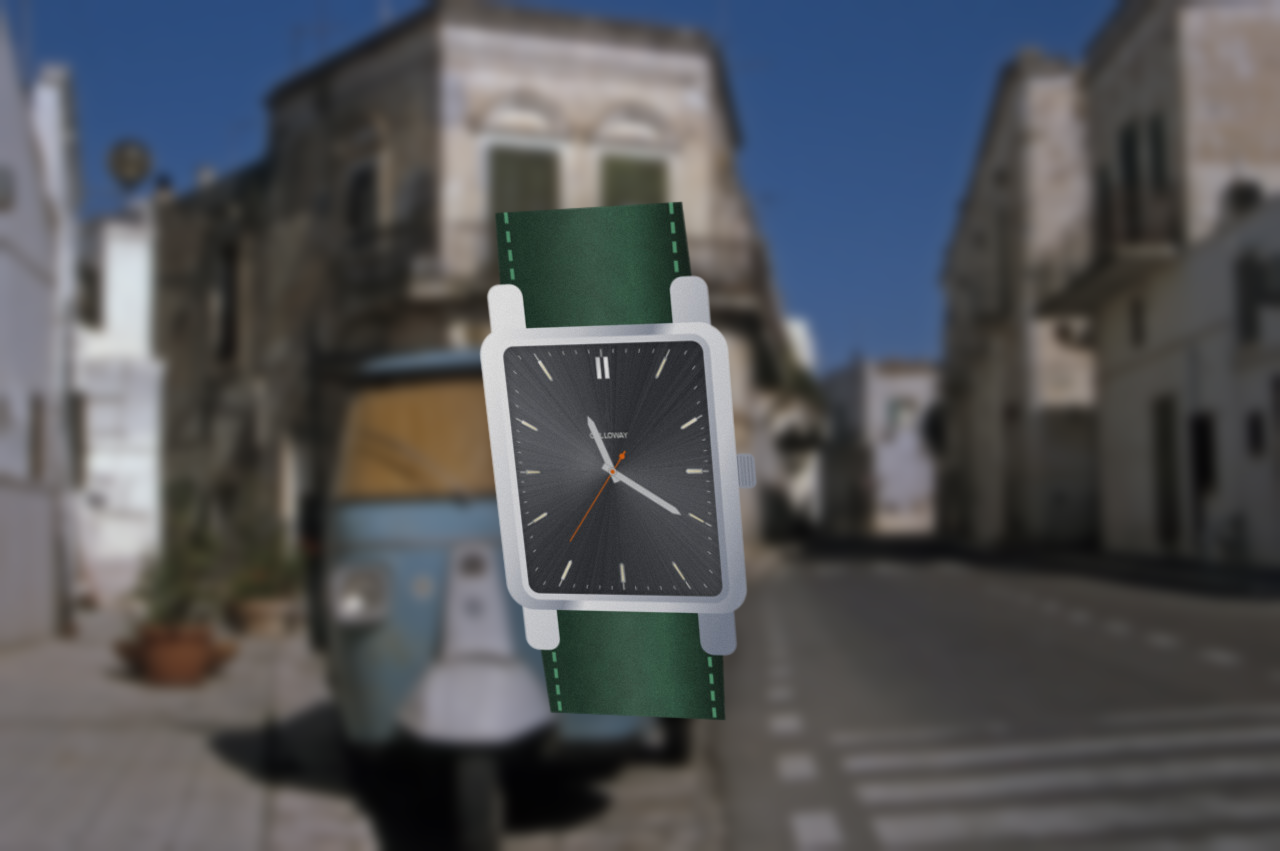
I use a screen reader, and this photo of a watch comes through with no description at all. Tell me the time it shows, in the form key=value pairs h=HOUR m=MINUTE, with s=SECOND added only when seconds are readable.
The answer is h=11 m=20 s=36
